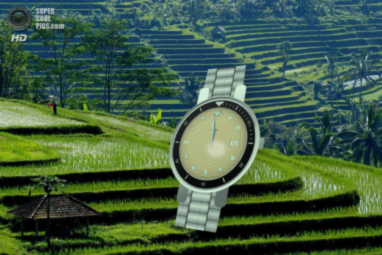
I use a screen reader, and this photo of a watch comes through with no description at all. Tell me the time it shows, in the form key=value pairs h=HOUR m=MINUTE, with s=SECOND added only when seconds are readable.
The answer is h=11 m=59
